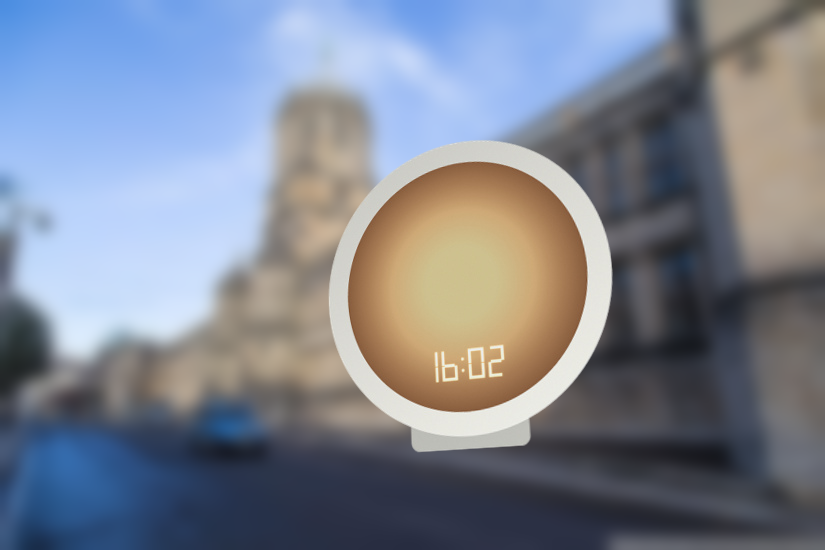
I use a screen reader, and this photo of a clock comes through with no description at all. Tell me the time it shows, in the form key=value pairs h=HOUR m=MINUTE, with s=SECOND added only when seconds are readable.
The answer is h=16 m=2
